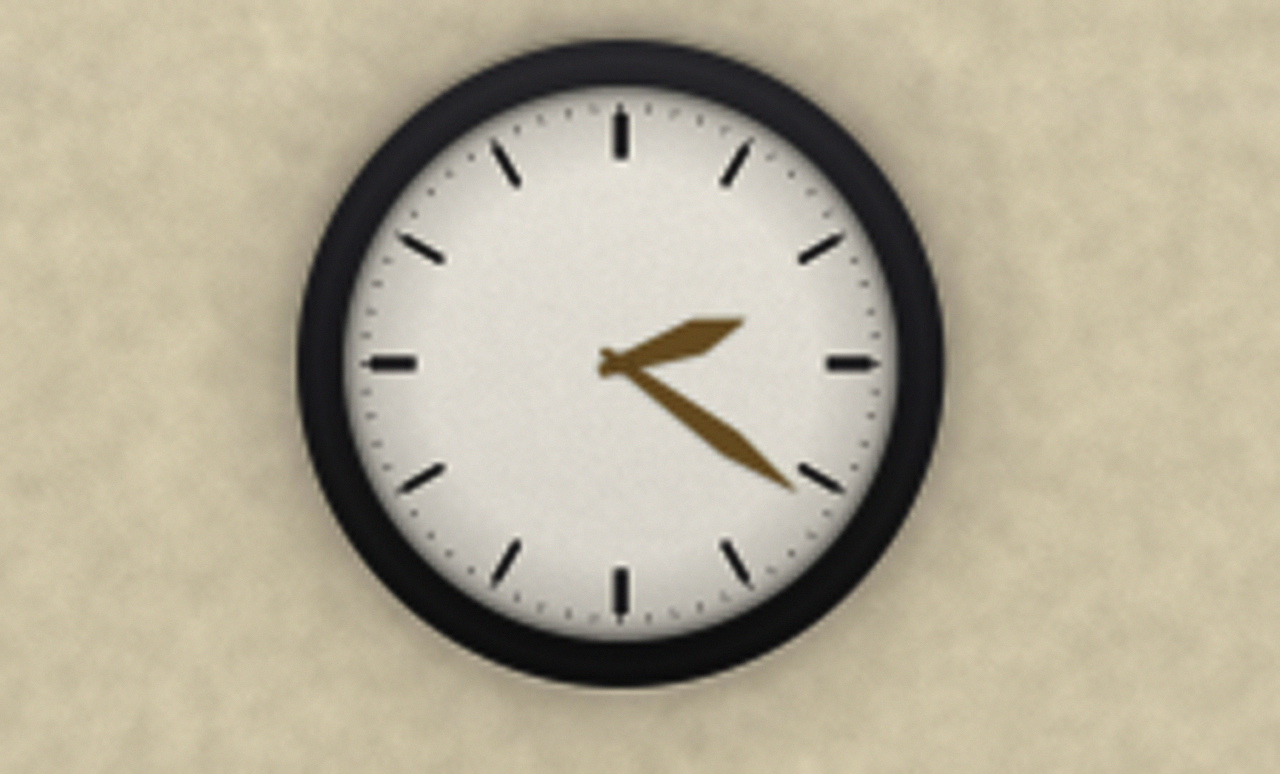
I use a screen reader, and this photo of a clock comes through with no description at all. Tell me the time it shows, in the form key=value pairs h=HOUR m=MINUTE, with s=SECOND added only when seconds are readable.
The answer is h=2 m=21
